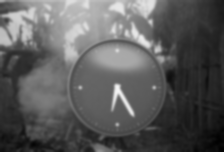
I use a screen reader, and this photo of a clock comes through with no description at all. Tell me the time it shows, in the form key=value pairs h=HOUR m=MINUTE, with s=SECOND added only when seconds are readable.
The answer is h=6 m=25
